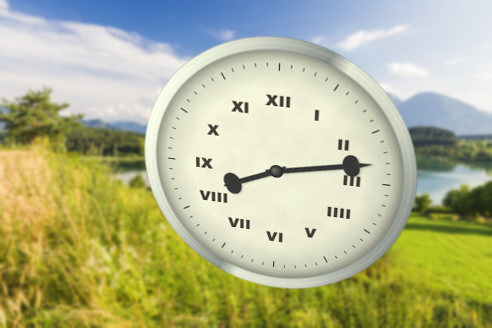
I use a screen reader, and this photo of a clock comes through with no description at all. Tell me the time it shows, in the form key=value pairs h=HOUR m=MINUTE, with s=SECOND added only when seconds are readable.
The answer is h=8 m=13
